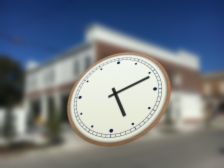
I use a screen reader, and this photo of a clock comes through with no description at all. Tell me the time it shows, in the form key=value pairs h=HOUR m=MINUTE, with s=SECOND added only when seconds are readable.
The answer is h=5 m=11
